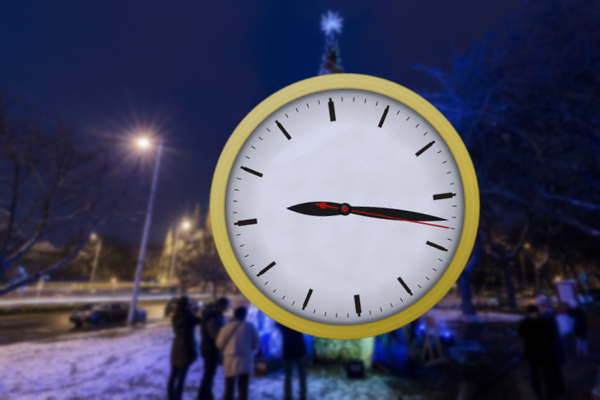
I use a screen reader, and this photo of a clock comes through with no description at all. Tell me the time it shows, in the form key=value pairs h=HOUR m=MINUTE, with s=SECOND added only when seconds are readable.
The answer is h=9 m=17 s=18
